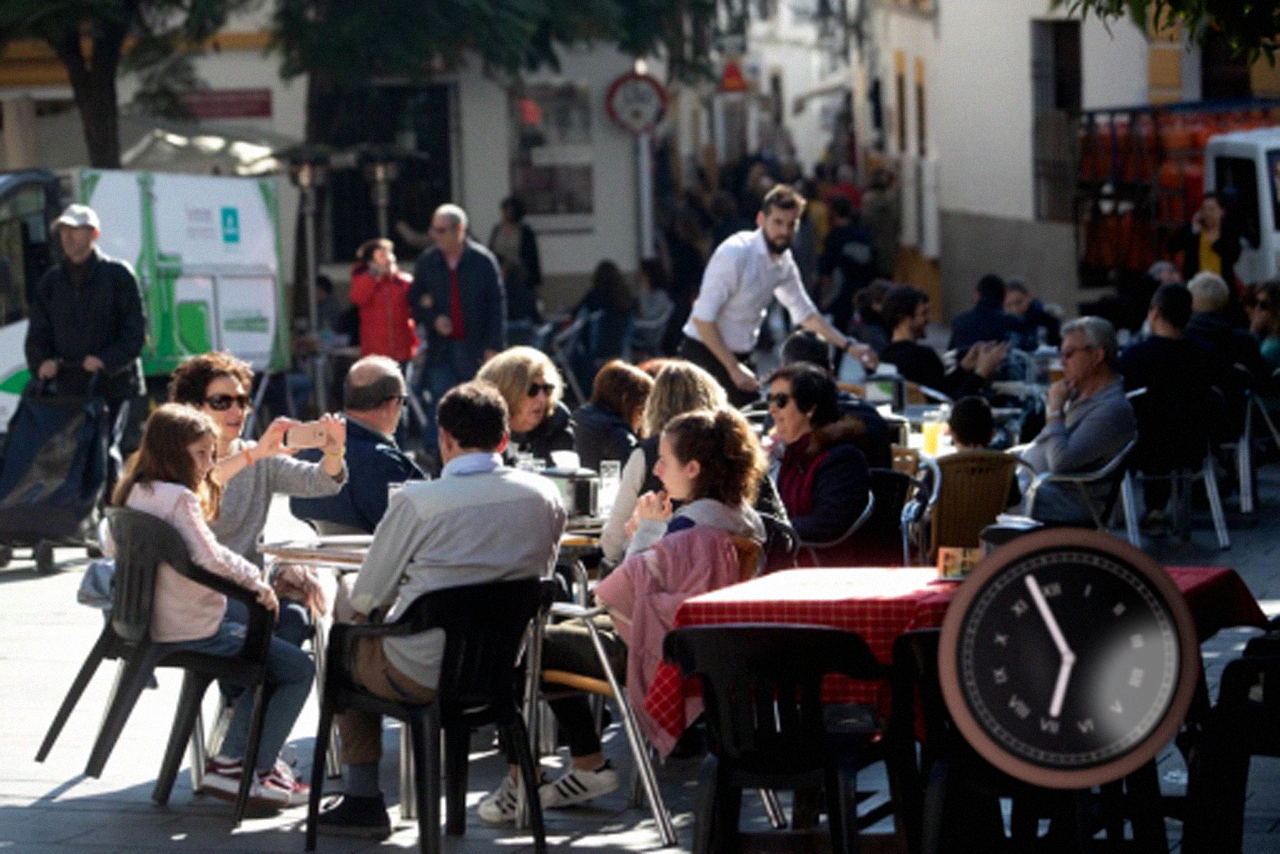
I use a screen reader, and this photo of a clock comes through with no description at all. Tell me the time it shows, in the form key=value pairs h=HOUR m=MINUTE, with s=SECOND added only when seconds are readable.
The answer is h=6 m=58
